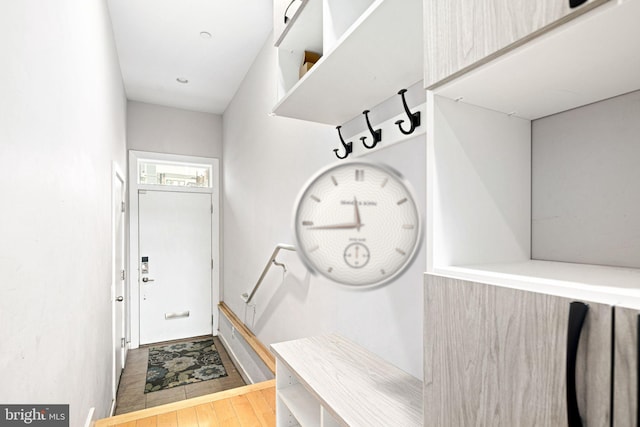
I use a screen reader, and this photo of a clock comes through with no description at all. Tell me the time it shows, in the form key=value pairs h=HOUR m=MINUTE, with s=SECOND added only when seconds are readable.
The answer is h=11 m=44
